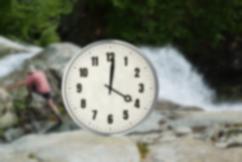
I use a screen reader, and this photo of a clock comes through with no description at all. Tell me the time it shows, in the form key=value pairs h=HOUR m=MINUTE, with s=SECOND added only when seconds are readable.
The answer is h=4 m=1
